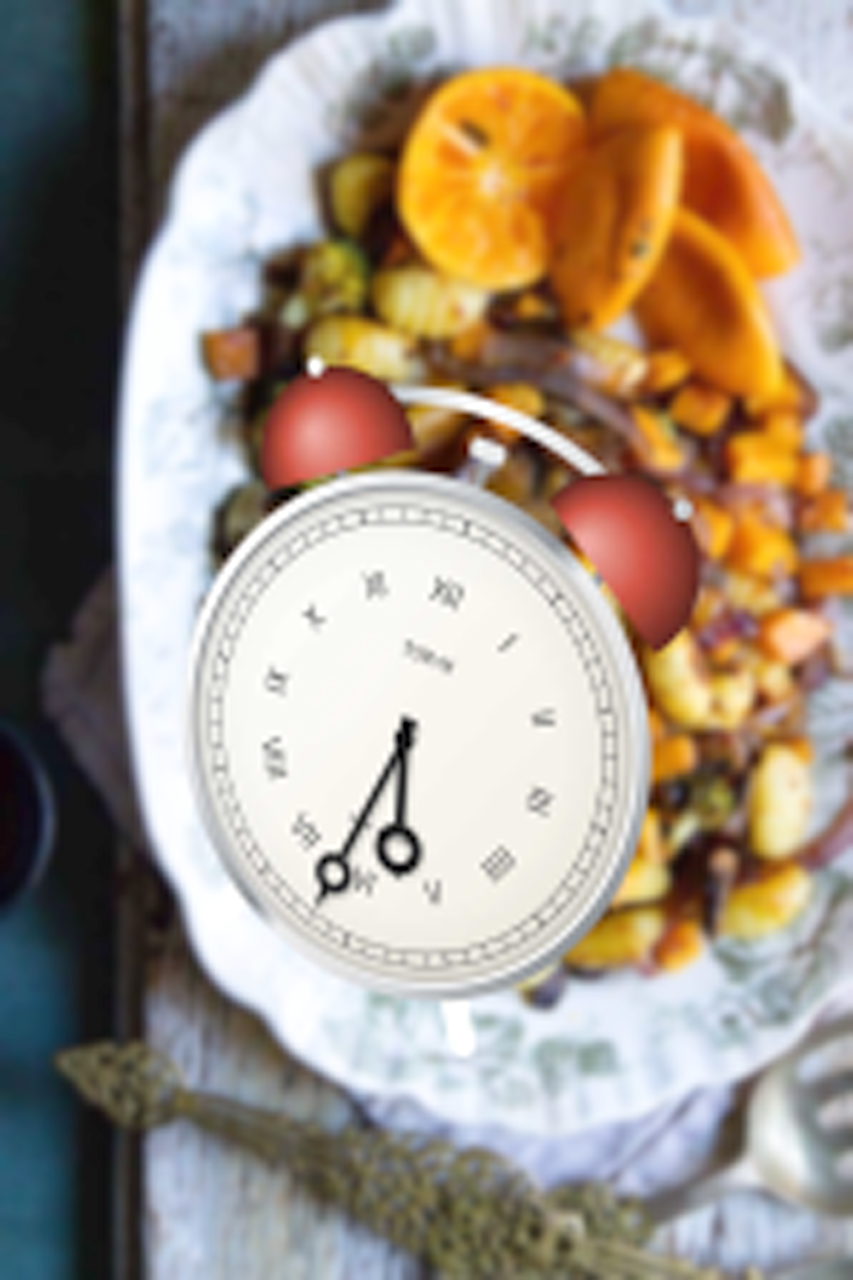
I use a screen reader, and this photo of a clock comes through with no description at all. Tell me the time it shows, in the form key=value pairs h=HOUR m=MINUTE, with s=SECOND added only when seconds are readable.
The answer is h=5 m=32
